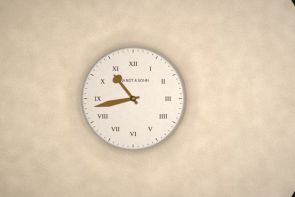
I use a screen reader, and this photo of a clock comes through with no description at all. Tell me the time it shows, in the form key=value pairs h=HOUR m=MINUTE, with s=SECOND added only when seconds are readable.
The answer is h=10 m=43
